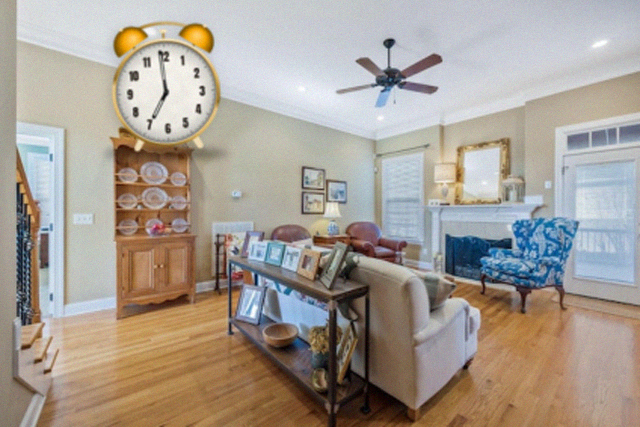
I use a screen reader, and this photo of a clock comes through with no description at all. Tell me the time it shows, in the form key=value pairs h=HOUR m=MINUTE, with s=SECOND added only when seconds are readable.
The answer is h=6 m=59
